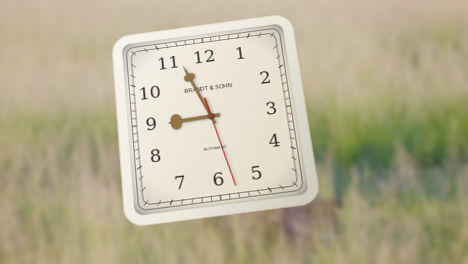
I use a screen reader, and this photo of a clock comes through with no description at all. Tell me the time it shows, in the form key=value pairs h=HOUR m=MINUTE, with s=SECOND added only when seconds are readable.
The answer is h=8 m=56 s=28
